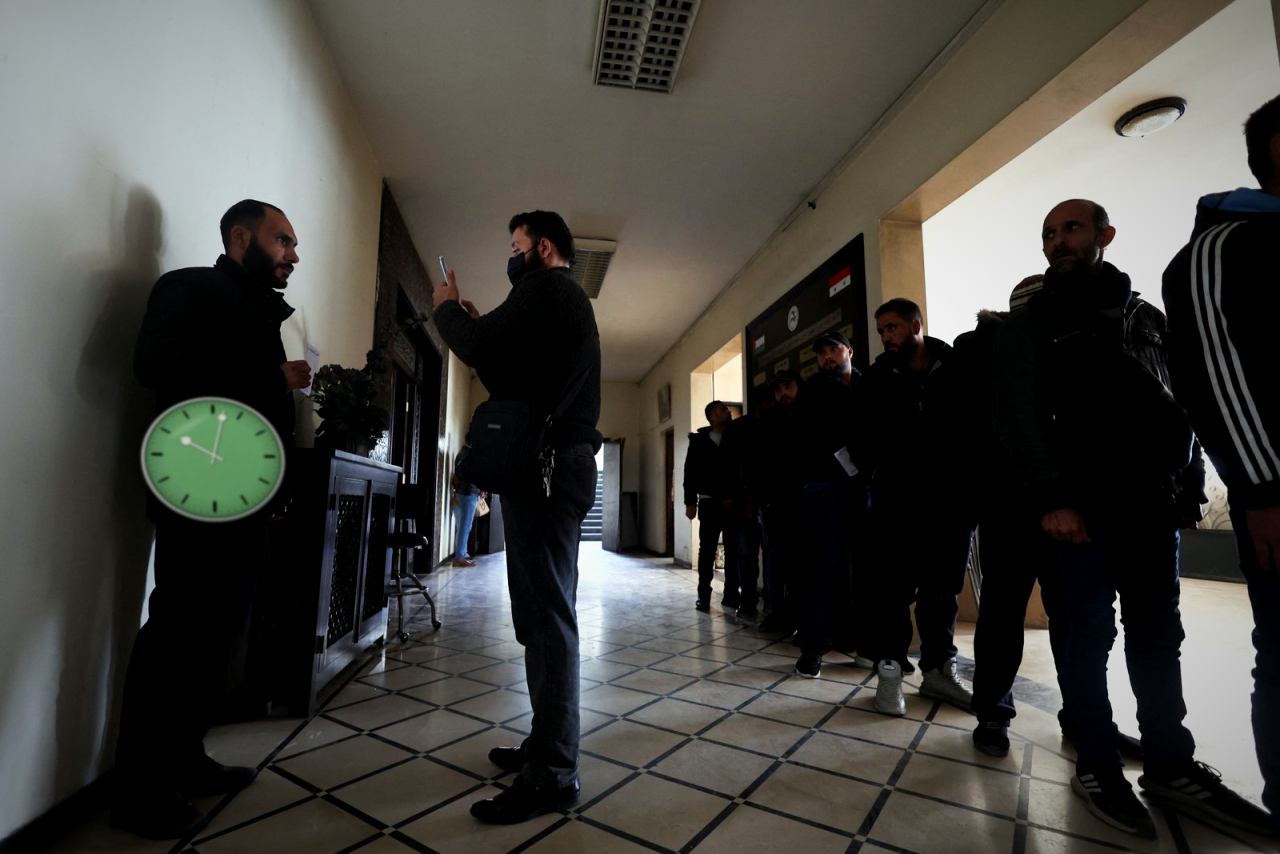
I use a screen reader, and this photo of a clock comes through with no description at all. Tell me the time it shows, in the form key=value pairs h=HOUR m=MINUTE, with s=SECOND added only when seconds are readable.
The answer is h=10 m=2
